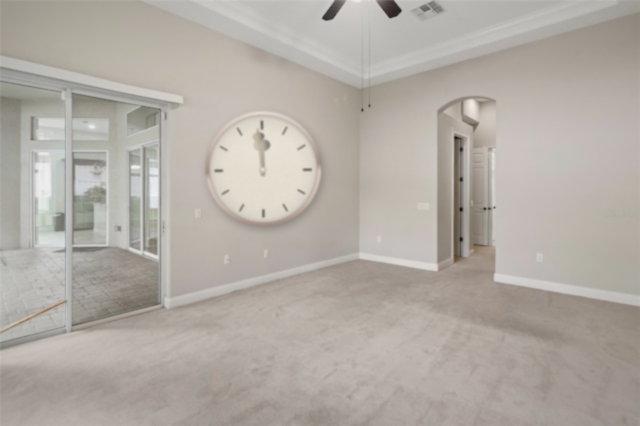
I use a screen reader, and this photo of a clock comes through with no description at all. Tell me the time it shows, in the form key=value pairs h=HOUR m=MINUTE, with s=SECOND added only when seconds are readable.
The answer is h=11 m=59
